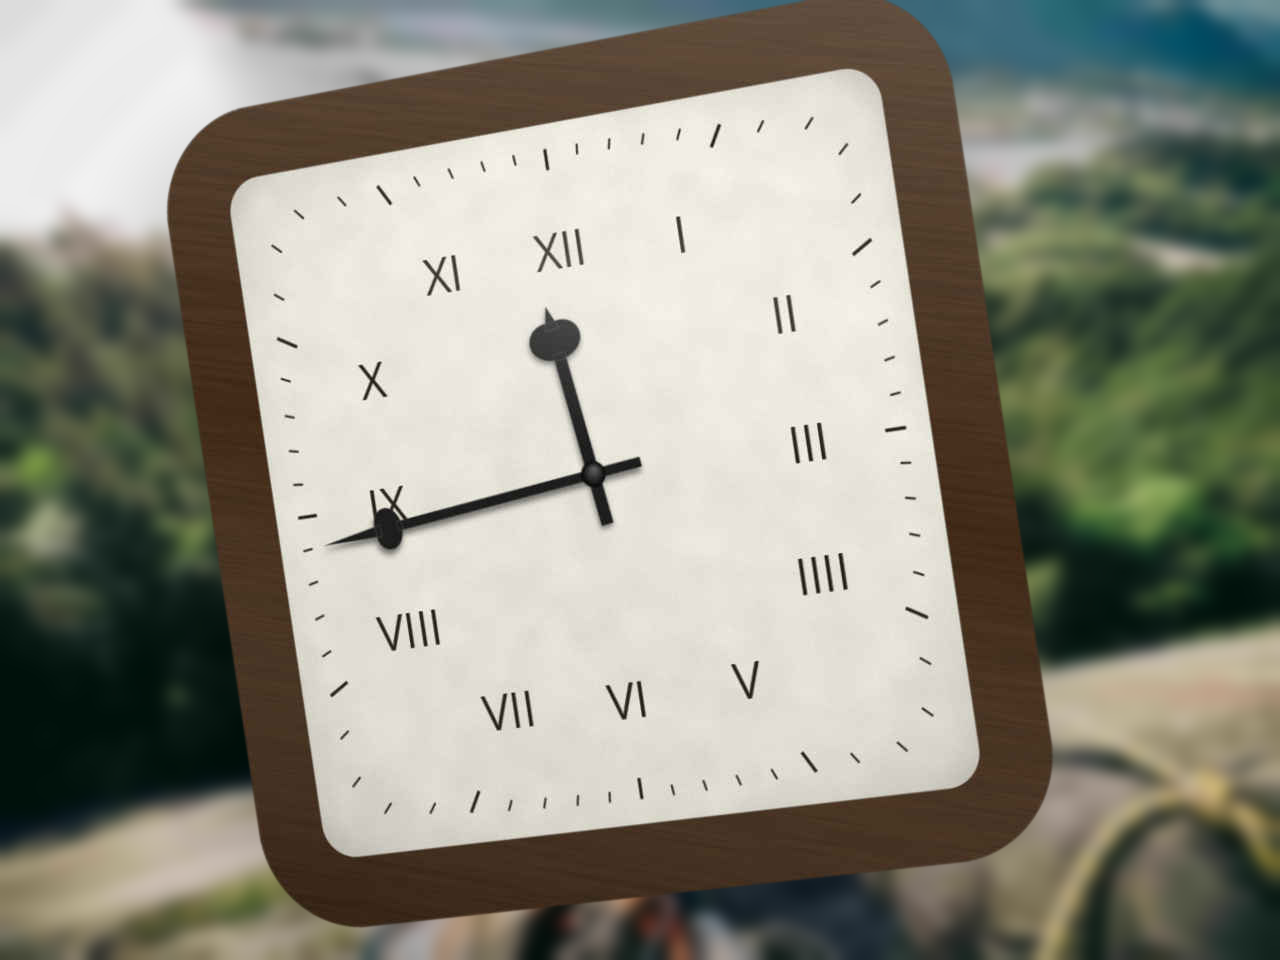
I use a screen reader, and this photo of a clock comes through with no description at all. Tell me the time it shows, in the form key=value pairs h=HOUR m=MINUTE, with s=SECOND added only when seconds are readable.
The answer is h=11 m=44
